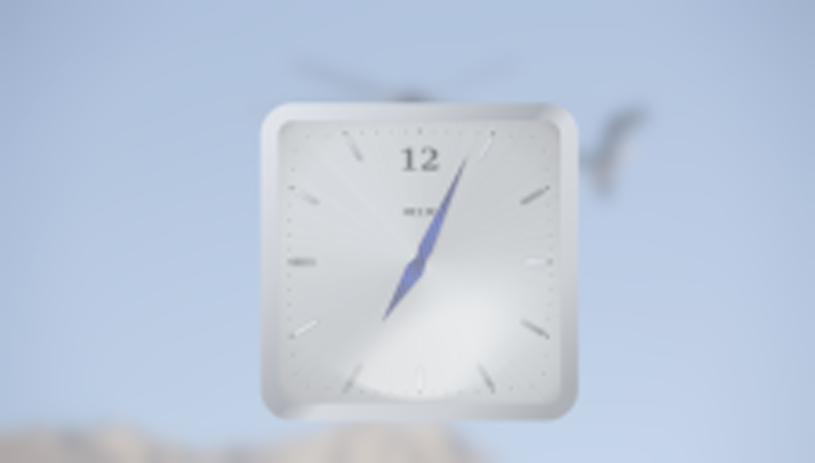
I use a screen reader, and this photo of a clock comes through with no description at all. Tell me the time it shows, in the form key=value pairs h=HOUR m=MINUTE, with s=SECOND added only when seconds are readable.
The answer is h=7 m=4
